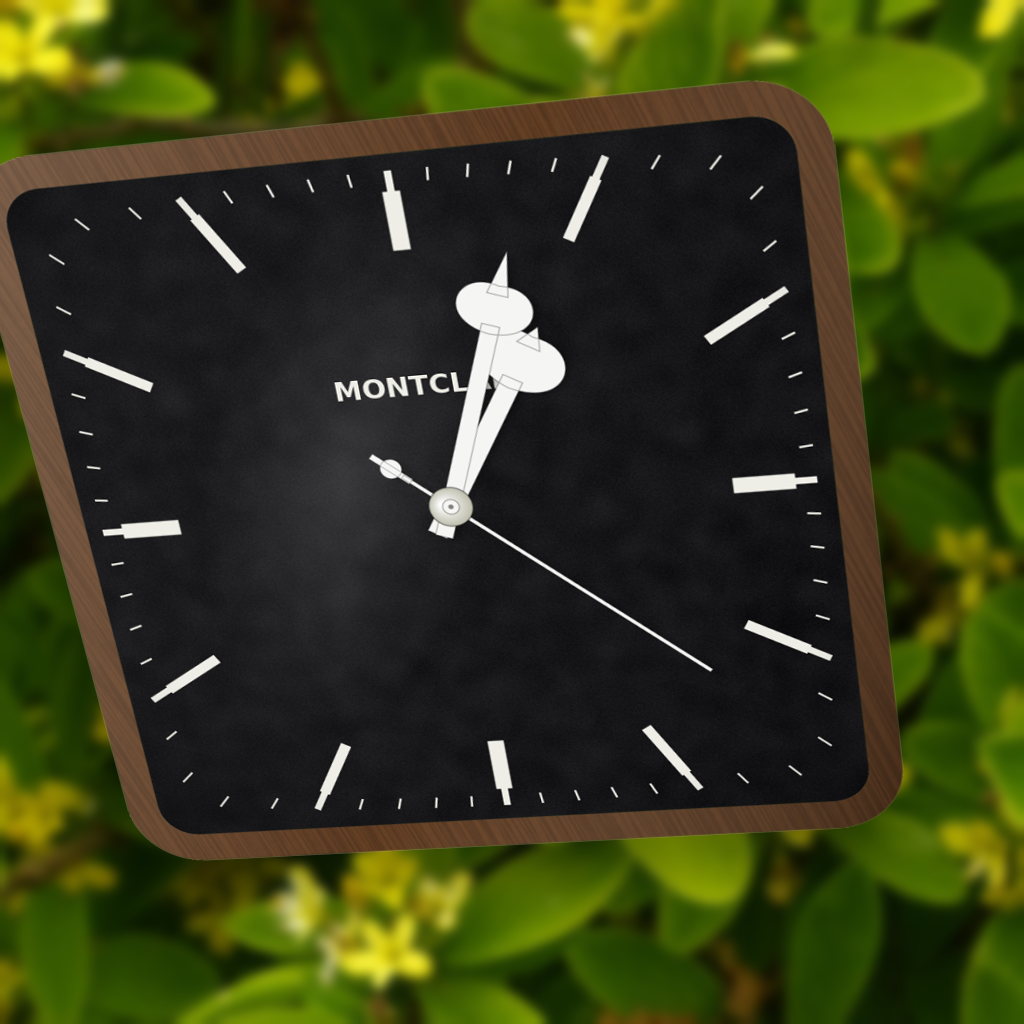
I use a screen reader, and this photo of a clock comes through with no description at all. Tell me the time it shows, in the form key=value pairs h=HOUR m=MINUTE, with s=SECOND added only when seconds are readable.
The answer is h=1 m=3 s=22
